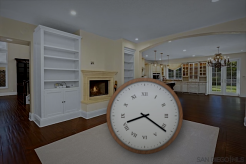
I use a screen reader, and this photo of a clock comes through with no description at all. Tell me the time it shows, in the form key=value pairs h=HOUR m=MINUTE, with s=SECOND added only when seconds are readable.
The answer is h=8 m=21
